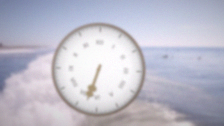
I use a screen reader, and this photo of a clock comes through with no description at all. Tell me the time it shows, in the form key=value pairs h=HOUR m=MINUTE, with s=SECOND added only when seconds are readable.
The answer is h=6 m=33
